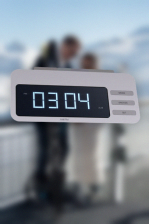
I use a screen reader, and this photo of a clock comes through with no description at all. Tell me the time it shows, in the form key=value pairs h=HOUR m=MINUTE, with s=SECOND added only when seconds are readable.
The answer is h=3 m=4
